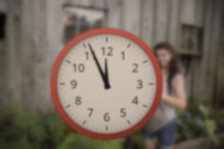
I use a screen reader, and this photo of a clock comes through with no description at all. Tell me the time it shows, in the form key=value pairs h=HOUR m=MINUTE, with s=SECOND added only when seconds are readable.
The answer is h=11 m=56
